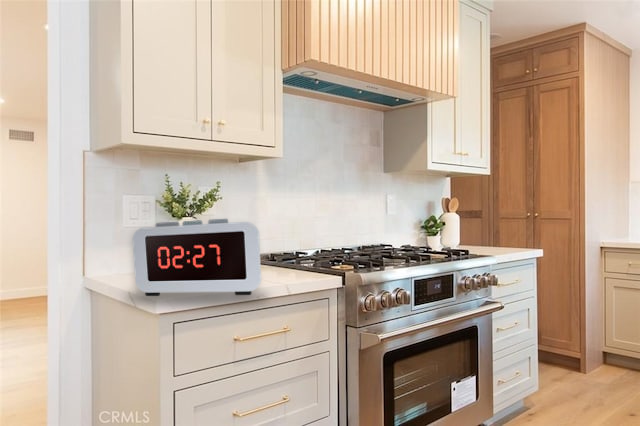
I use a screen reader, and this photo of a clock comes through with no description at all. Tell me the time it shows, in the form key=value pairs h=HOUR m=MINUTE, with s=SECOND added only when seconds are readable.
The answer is h=2 m=27
